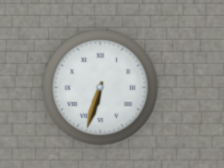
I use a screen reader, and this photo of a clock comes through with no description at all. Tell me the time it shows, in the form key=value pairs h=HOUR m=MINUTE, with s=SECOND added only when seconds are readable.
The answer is h=6 m=33
